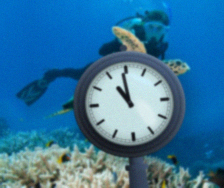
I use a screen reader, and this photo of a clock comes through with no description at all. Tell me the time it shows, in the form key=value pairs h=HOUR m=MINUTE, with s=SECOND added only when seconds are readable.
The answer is h=10 m=59
